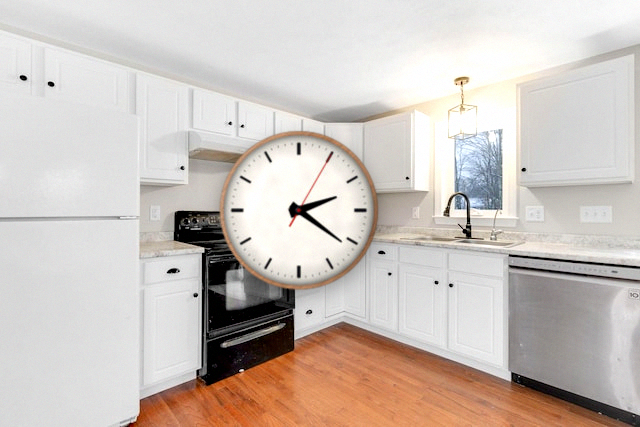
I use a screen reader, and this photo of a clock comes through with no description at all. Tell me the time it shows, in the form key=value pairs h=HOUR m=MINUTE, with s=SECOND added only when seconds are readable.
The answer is h=2 m=21 s=5
